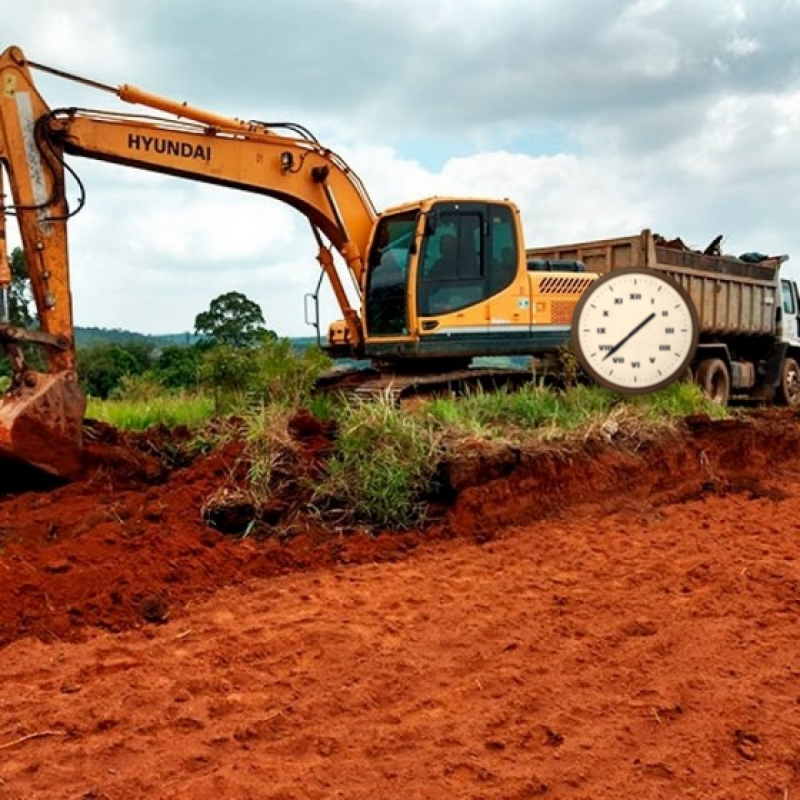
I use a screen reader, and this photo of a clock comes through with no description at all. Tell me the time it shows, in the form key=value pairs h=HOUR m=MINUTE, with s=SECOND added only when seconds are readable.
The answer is h=1 m=38
